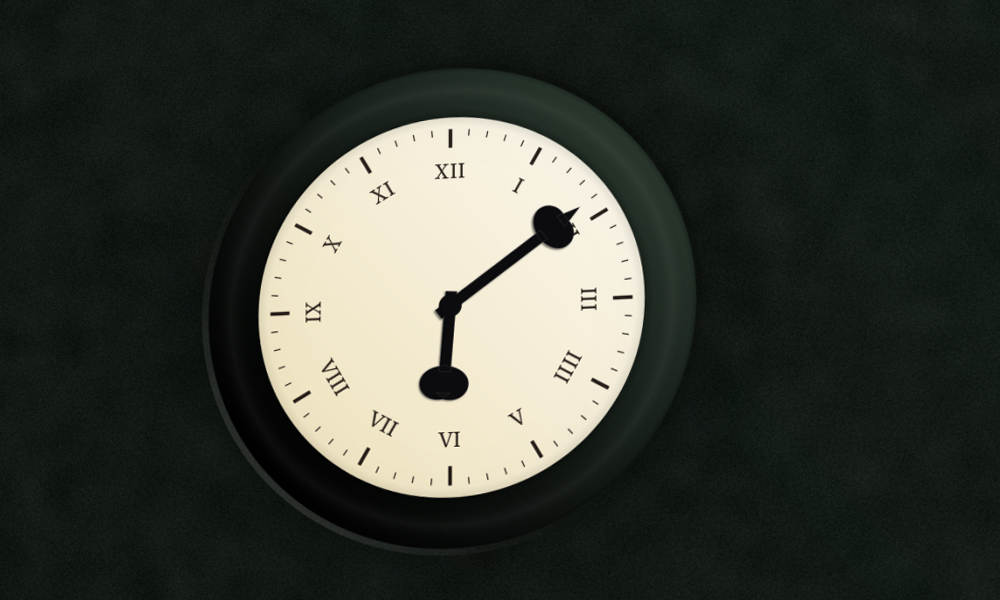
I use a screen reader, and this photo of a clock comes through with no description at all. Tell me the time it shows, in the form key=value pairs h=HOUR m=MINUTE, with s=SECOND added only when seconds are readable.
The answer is h=6 m=9
